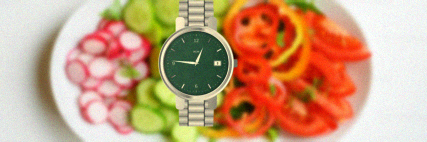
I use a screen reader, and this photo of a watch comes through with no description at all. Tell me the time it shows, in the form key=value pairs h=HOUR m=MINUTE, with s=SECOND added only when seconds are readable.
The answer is h=12 m=46
